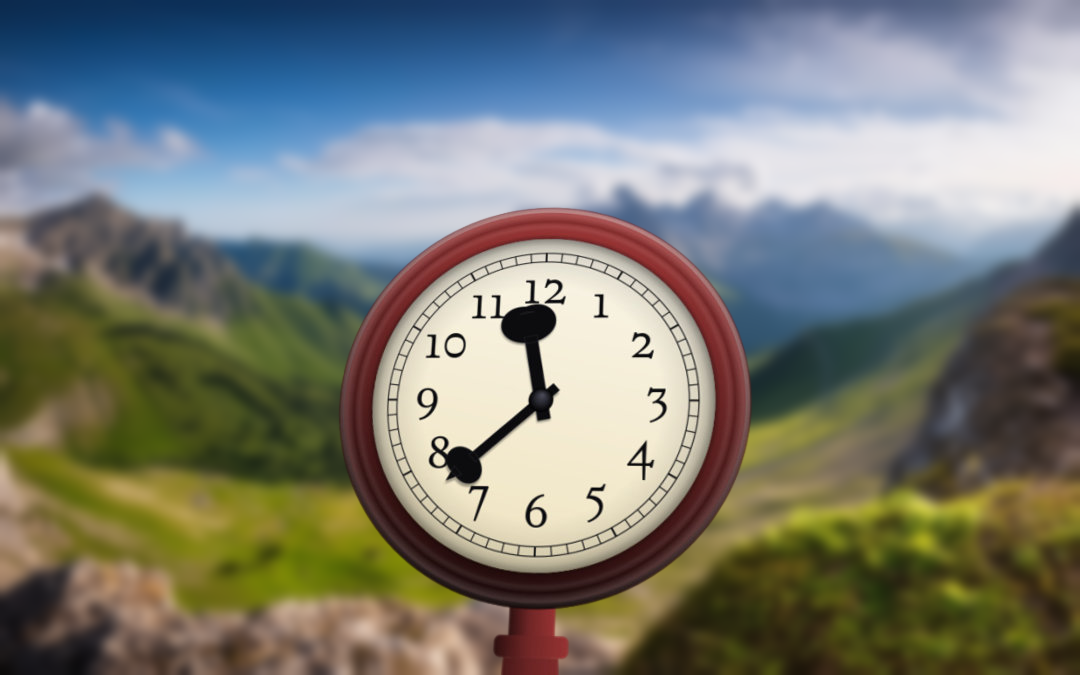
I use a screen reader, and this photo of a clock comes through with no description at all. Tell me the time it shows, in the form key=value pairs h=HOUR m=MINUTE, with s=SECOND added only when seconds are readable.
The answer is h=11 m=38
